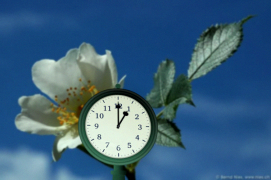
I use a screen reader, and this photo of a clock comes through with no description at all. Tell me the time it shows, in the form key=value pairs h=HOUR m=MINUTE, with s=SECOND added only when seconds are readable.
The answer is h=1 m=0
